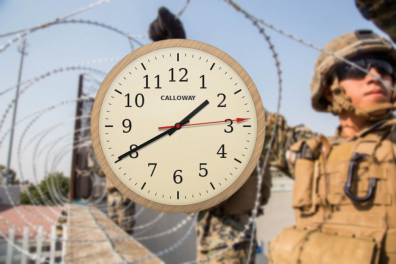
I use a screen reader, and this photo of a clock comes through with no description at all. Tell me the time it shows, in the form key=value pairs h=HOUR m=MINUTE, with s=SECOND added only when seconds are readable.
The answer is h=1 m=40 s=14
